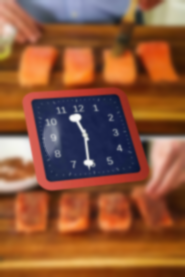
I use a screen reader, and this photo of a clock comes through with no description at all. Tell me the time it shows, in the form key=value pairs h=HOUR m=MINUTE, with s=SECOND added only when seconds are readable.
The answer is h=11 m=31
